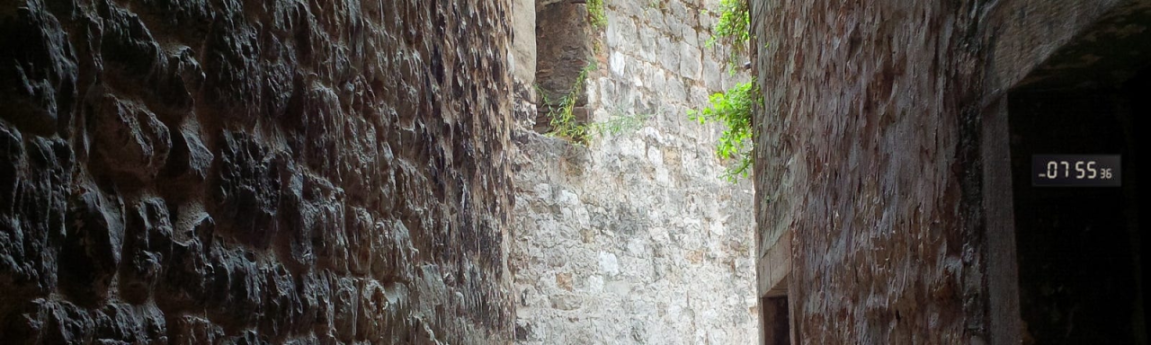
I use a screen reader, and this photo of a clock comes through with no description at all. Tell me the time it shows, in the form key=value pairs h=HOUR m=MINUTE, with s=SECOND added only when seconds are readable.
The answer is h=7 m=55 s=36
